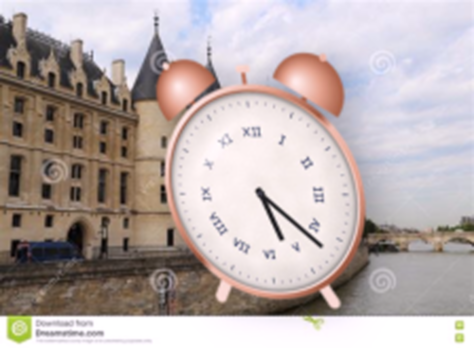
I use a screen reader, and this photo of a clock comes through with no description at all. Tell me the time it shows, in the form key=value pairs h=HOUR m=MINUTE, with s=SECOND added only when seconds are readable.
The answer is h=5 m=22
